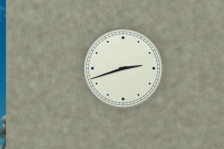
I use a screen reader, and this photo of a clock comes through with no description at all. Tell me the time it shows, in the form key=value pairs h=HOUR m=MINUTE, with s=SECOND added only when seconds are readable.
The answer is h=2 m=42
